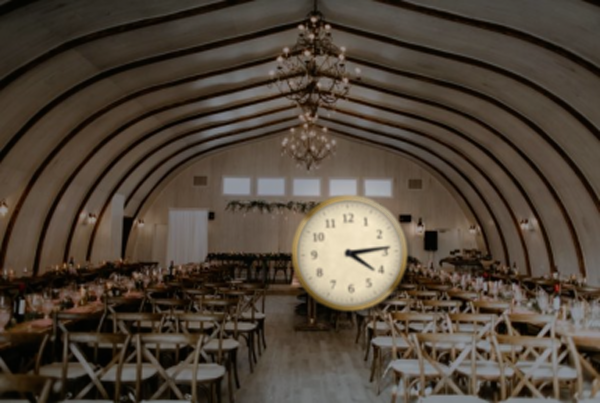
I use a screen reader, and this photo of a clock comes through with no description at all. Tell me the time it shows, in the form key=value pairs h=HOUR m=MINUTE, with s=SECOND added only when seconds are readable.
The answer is h=4 m=14
